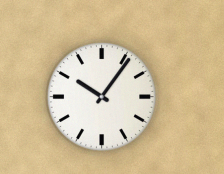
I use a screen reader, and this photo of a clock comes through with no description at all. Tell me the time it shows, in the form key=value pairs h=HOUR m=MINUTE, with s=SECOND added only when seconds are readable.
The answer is h=10 m=6
